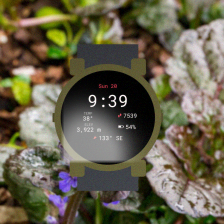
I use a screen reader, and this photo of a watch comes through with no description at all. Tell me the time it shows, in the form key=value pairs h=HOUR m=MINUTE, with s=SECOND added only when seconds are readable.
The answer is h=9 m=39
